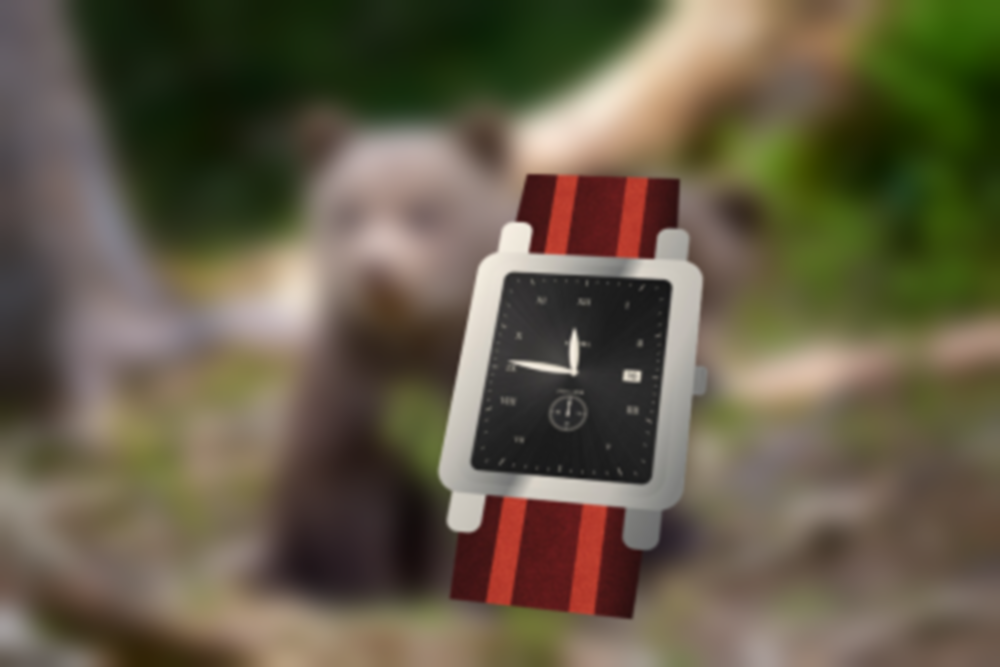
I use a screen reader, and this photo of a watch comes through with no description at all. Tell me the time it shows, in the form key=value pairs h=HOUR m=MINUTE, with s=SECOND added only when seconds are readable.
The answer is h=11 m=46
